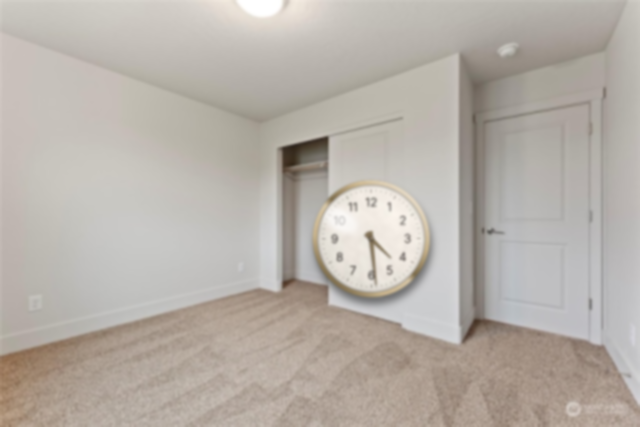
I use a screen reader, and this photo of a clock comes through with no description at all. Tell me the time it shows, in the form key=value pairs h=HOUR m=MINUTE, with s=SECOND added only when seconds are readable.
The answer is h=4 m=29
